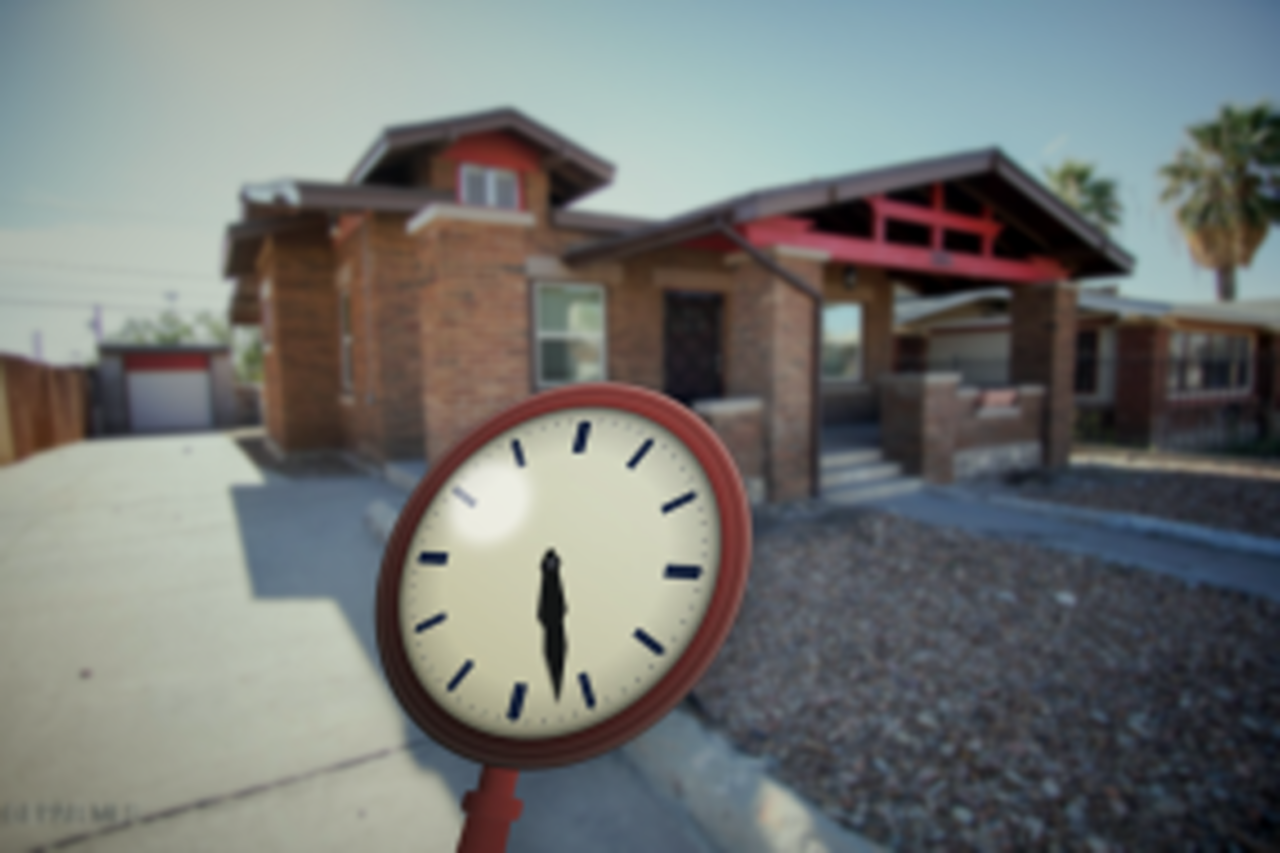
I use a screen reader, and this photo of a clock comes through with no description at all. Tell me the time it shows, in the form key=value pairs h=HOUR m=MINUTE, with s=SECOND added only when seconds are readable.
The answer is h=5 m=27
